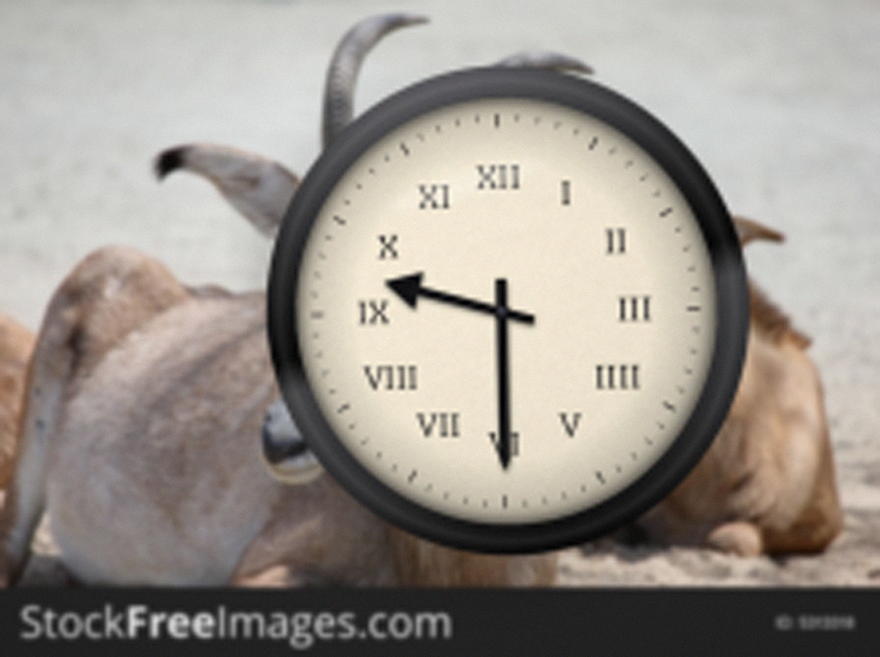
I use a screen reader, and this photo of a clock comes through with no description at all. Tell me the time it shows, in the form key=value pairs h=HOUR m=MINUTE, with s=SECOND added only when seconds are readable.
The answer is h=9 m=30
